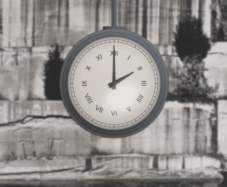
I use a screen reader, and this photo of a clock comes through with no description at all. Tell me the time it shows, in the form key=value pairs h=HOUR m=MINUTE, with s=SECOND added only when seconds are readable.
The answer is h=2 m=0
